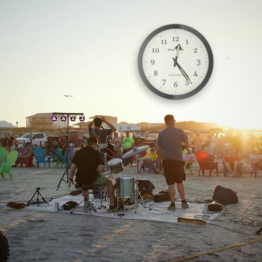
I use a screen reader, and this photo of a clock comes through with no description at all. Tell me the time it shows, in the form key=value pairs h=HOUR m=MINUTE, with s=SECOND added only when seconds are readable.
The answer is h=12 m=24
